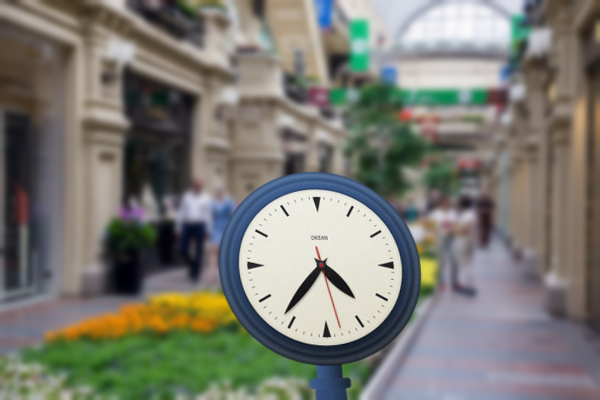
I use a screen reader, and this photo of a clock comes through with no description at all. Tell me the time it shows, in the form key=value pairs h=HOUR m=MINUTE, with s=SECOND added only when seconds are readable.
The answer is h=4 m=36 s=28
